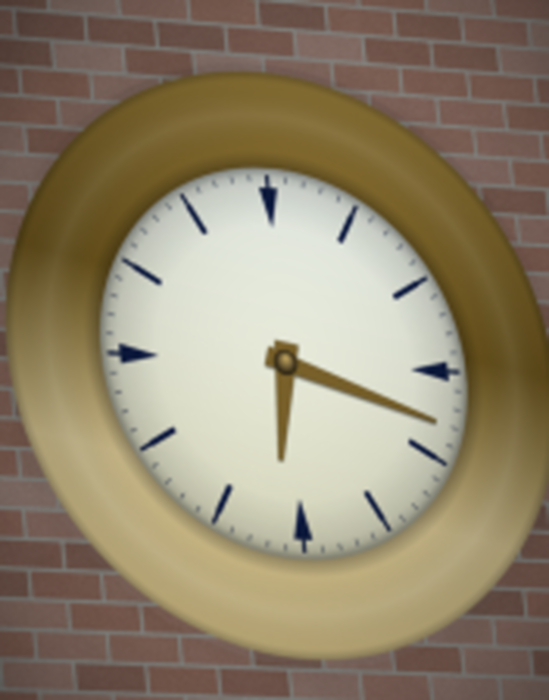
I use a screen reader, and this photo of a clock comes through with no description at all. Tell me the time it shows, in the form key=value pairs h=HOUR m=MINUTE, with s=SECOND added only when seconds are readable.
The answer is h=6 m=18
